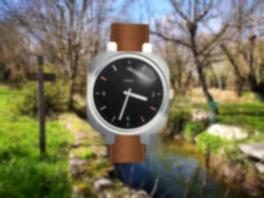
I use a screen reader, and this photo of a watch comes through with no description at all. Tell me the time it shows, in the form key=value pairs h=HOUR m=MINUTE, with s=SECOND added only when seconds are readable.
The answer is h=3 m=33
